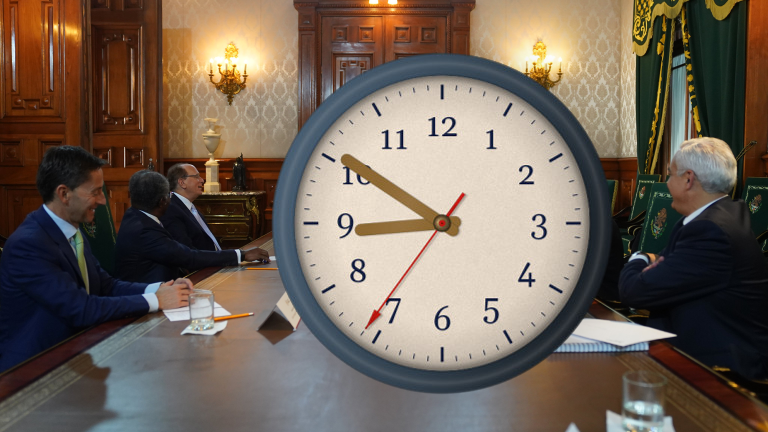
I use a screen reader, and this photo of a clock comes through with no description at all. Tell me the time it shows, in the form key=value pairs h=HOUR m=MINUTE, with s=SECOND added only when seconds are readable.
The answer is h=8 m=50 s=36
